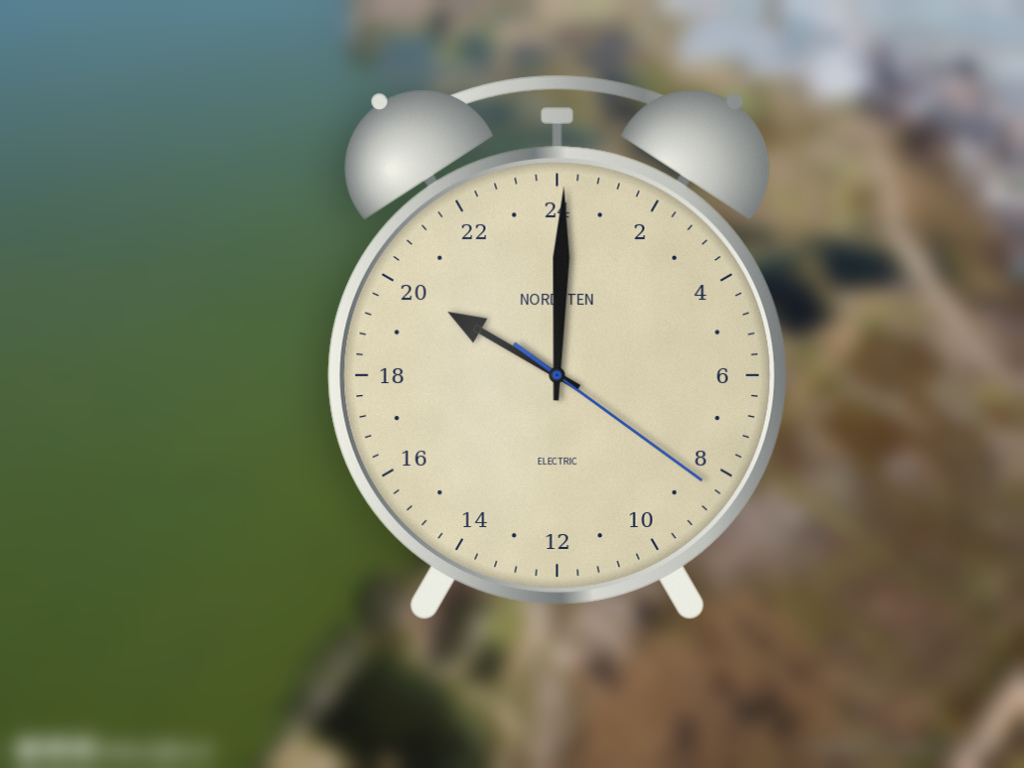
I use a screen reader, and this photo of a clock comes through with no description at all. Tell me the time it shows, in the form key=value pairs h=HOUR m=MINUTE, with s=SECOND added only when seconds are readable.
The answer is h=20 m=0 s=21
